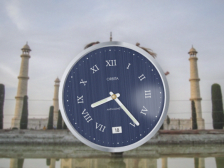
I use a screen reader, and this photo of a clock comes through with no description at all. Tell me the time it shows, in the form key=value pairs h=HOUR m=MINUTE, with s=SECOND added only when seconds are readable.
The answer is h=8 m=24
